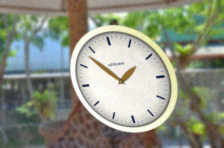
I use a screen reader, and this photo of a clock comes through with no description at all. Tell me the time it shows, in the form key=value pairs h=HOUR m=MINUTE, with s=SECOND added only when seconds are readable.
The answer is h=1 m=53
